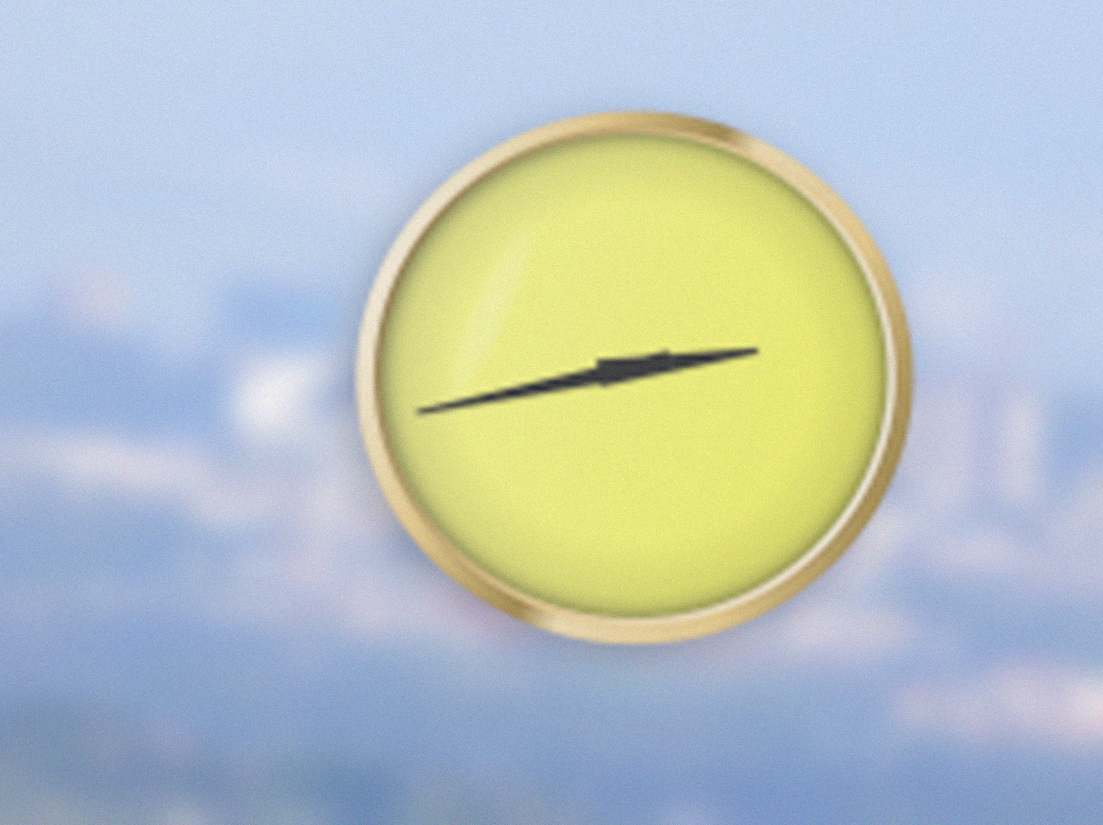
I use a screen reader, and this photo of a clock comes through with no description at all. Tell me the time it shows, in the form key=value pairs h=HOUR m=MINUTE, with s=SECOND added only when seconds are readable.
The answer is h=2 m=43
